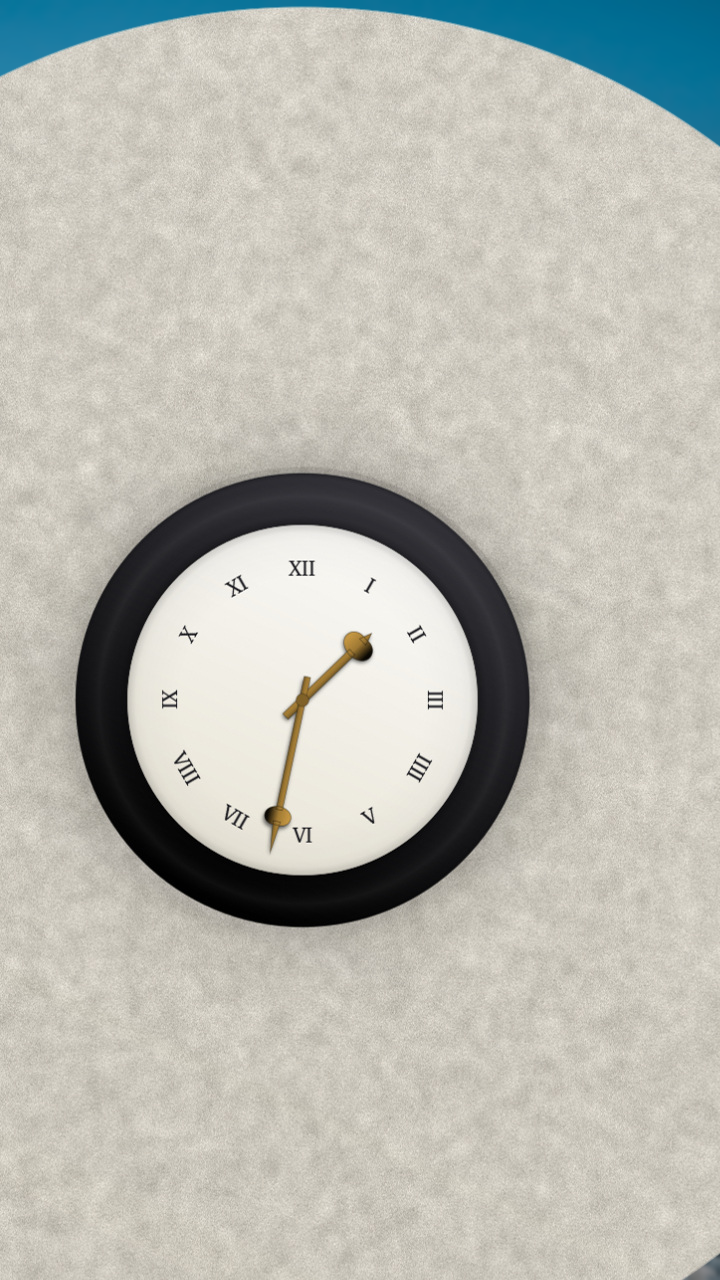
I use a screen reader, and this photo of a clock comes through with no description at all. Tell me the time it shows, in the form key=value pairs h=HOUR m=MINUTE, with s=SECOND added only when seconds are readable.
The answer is h=1 m=32
